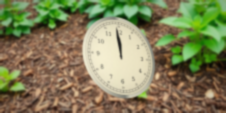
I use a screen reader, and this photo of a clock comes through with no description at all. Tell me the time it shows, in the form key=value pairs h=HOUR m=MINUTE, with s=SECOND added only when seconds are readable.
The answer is h=11 m=59
